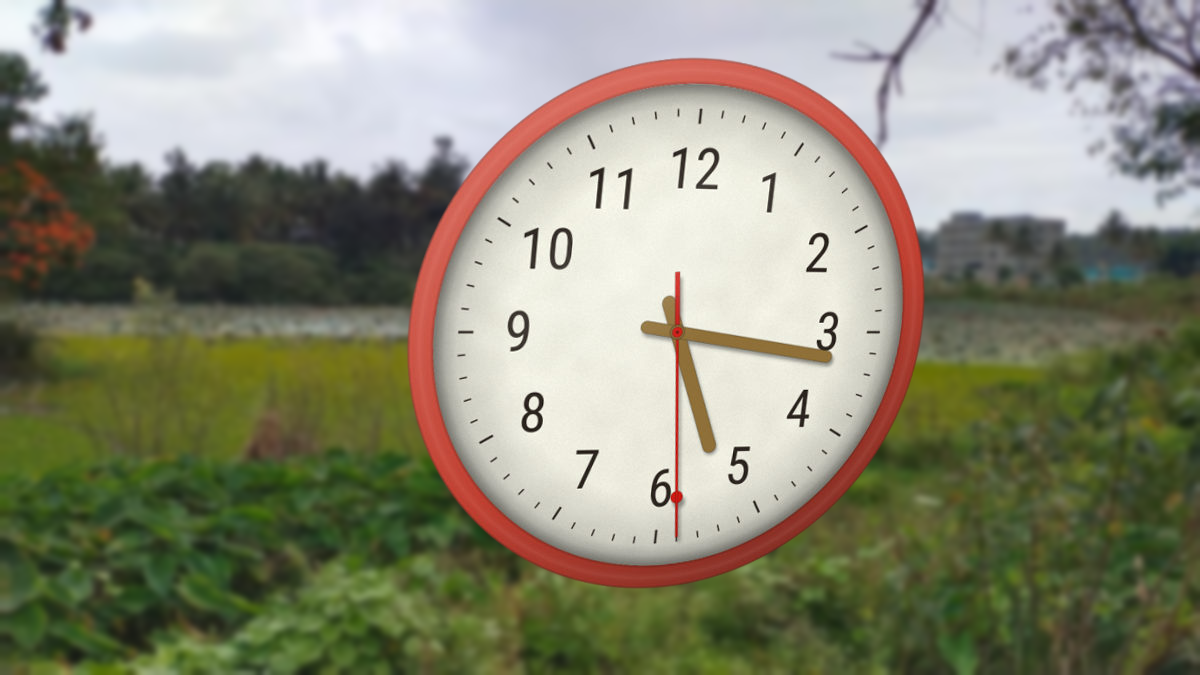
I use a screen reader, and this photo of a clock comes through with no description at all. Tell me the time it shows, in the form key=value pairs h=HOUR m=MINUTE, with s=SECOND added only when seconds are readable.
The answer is h=5 m=16 s=29
